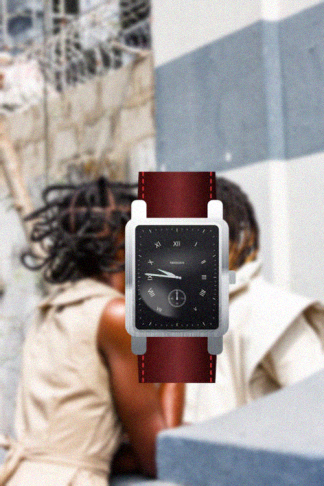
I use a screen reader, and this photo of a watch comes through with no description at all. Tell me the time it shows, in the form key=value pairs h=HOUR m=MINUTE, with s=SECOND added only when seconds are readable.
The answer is h=9 m=46
